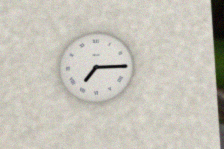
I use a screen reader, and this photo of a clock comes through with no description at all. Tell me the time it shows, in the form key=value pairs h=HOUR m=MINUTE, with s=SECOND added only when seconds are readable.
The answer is h=7 m=15
